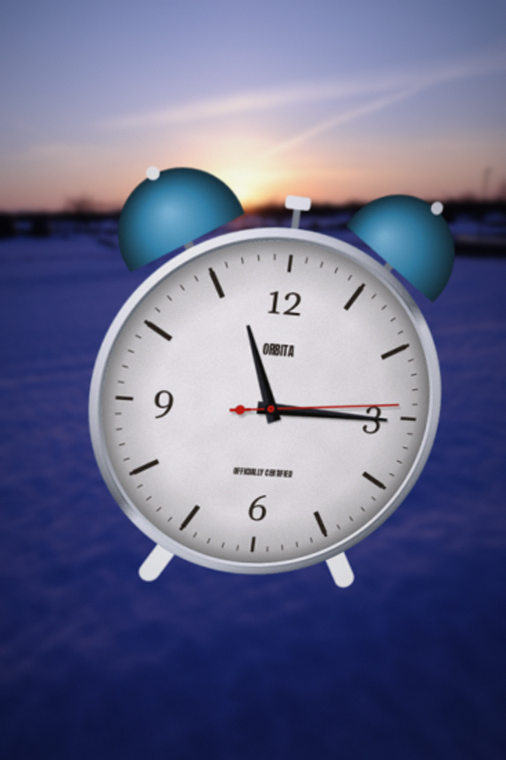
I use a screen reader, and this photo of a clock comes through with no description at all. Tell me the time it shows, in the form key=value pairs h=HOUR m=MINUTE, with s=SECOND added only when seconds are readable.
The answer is h=11 m=15 s=14
